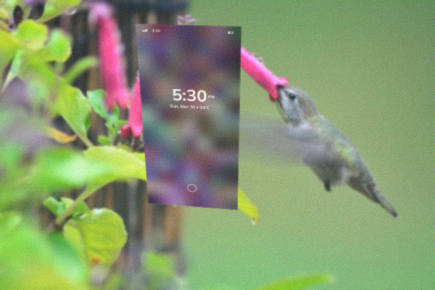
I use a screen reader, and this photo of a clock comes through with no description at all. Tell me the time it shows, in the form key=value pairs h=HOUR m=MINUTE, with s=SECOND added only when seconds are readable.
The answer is h=5 m=30
